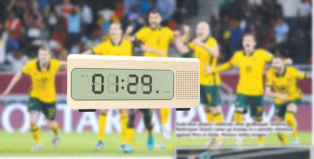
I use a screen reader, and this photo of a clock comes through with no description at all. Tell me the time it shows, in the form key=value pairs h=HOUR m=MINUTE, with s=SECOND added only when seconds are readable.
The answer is h=1 m=29
